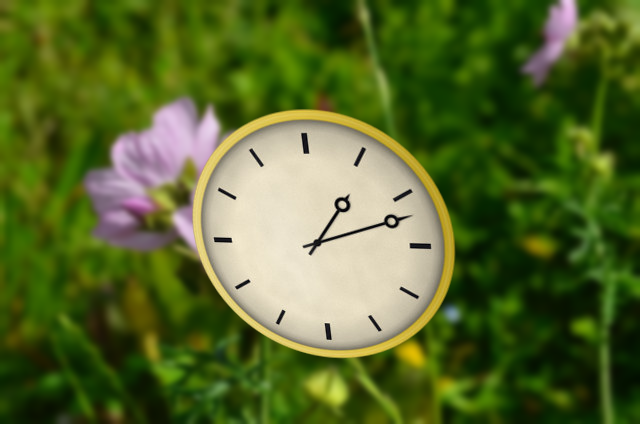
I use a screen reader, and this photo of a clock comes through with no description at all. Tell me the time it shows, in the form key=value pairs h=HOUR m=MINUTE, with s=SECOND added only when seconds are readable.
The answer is h=1 m=12
